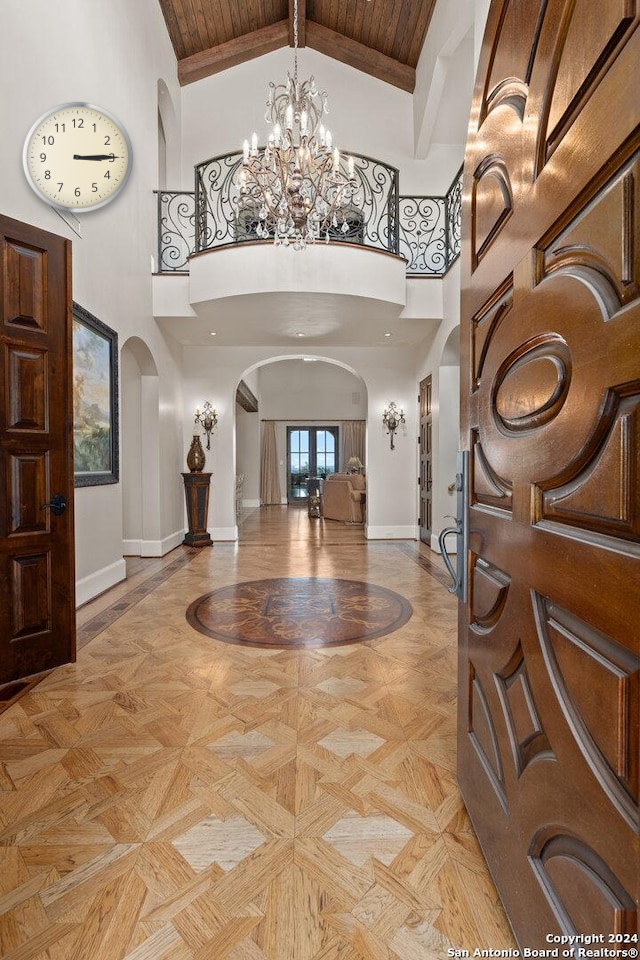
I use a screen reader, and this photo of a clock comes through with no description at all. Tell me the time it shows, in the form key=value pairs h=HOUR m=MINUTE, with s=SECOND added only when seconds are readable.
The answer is h=3 m=15
